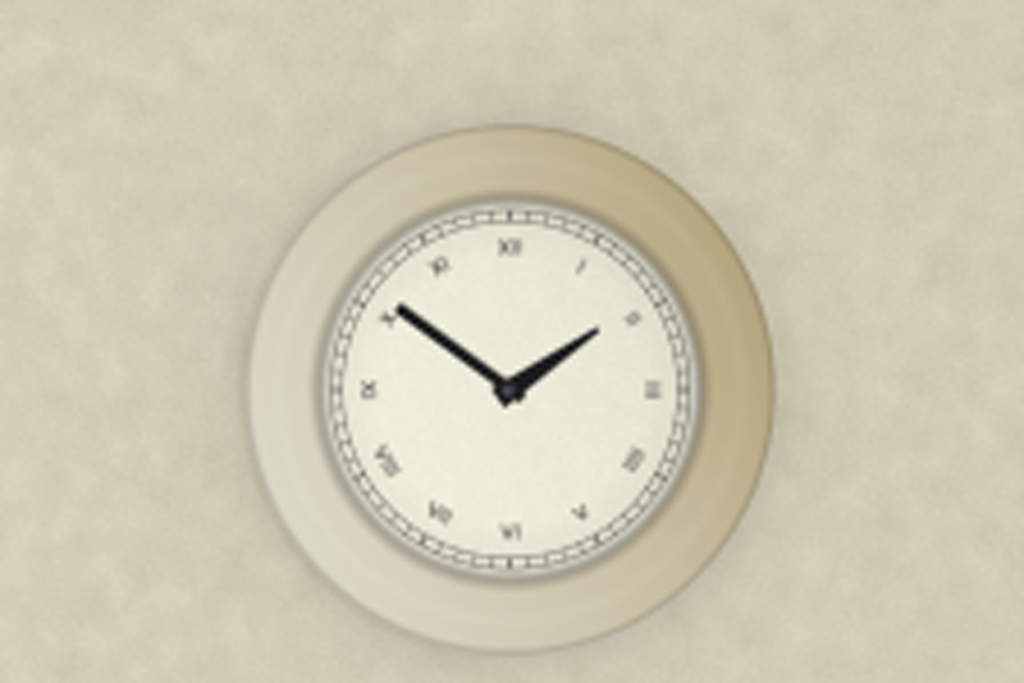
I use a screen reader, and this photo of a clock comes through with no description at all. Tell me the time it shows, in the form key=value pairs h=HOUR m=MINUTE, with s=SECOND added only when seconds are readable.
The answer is h=1 m=51
